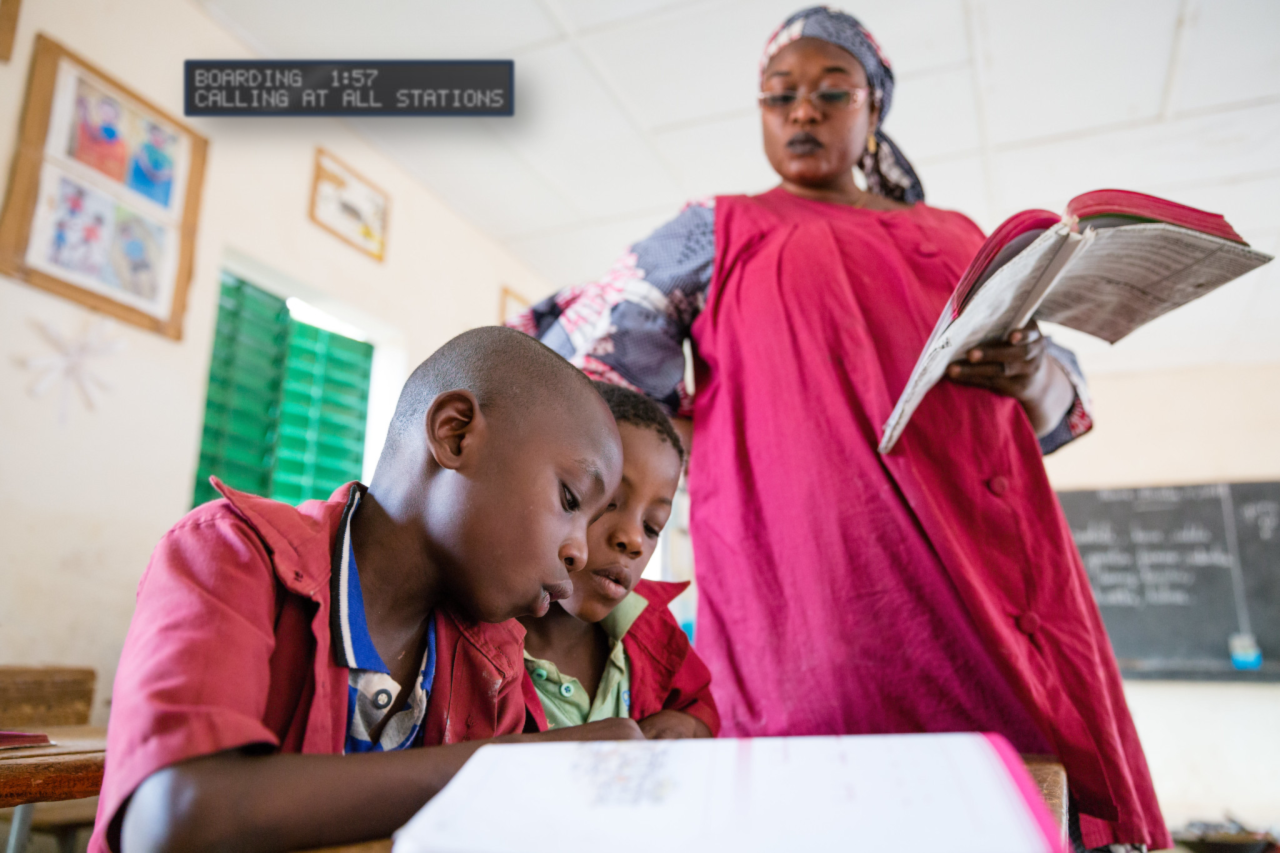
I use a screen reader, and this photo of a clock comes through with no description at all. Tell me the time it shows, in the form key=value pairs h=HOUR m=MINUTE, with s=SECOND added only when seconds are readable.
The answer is h=1 m=57
